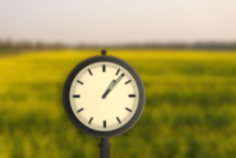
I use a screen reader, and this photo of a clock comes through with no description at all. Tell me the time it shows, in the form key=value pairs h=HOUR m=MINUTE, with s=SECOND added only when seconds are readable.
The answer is h=1 m=7
